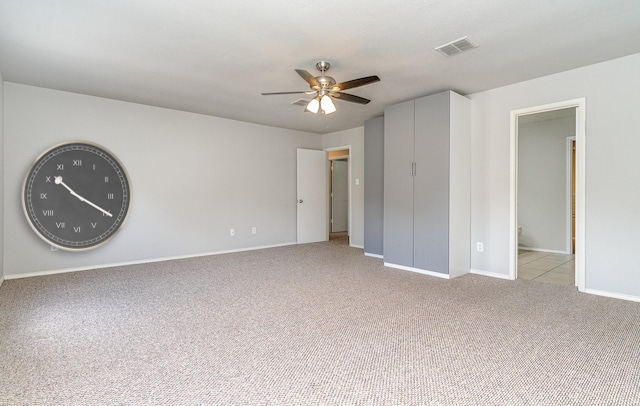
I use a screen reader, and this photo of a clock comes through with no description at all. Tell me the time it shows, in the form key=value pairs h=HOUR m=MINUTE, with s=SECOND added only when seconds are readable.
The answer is h=10 m=20
